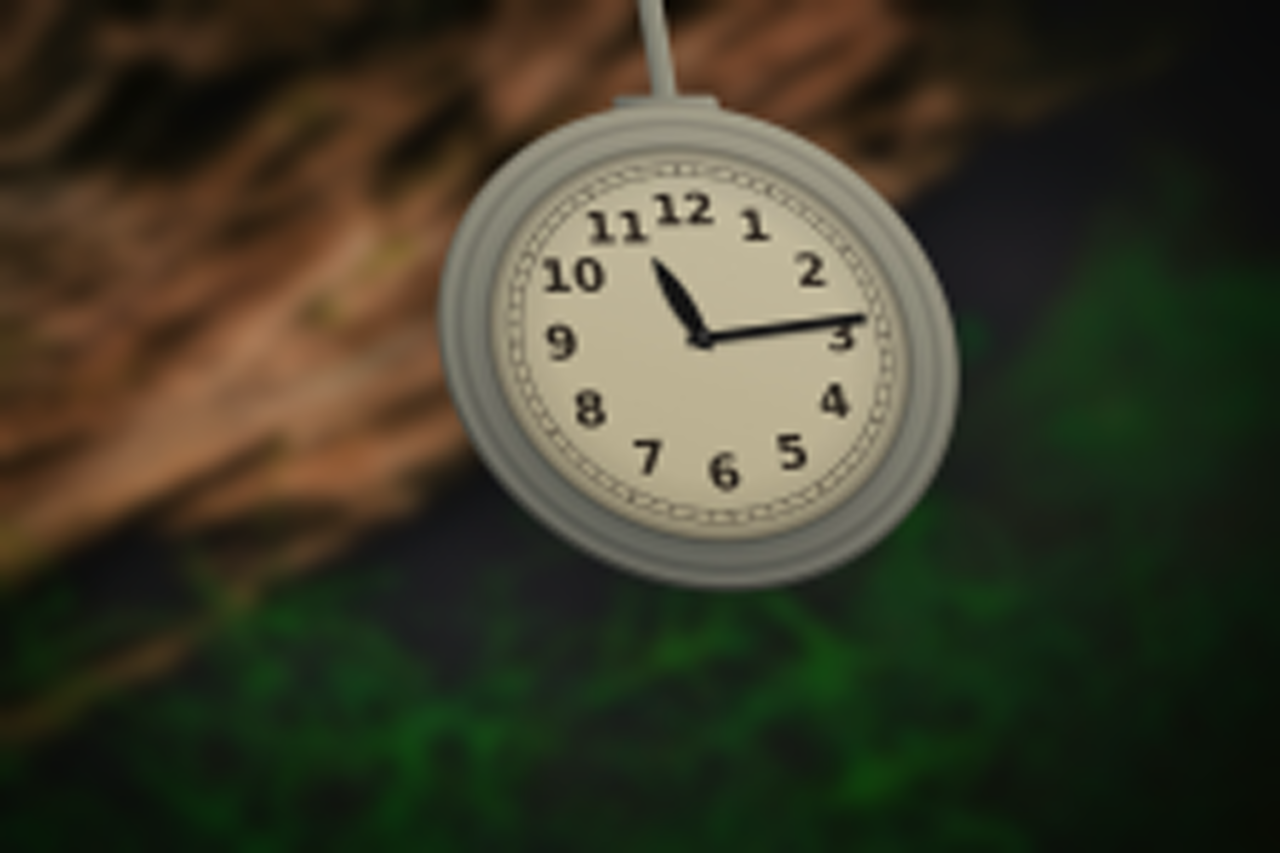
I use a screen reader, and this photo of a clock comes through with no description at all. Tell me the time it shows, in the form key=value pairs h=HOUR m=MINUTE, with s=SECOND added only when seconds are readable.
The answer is h=11 m=14
